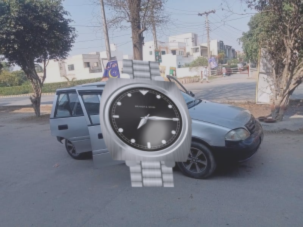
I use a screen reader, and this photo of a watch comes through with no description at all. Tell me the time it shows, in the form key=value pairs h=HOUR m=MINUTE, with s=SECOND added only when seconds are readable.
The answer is h=7 m=15
